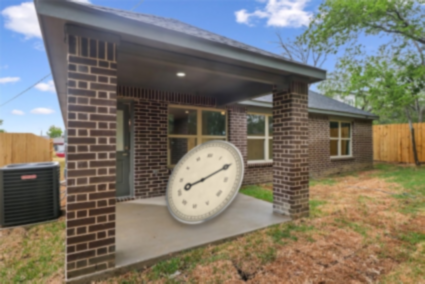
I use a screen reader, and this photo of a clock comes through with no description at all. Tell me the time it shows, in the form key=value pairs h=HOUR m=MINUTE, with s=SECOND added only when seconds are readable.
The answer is h=8 m=10
